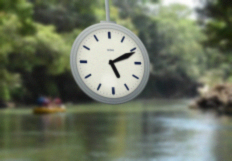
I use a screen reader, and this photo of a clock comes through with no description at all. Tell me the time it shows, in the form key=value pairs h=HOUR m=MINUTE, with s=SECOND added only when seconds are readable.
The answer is h=5 m=11
